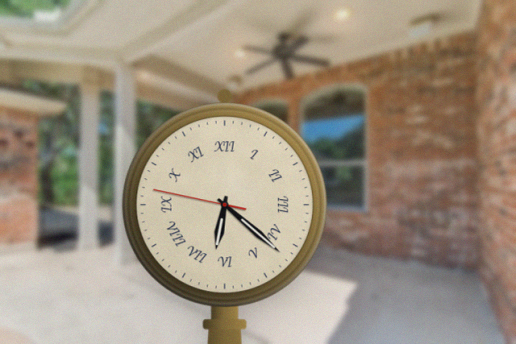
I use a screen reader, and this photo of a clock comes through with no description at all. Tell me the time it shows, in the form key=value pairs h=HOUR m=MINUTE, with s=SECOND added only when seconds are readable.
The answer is h=6 m=21 s=47
